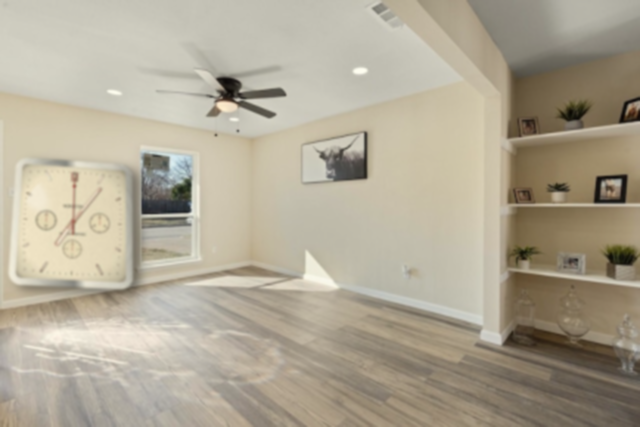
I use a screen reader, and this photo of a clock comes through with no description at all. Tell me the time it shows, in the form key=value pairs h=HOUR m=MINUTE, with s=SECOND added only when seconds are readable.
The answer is h=7 m=6
